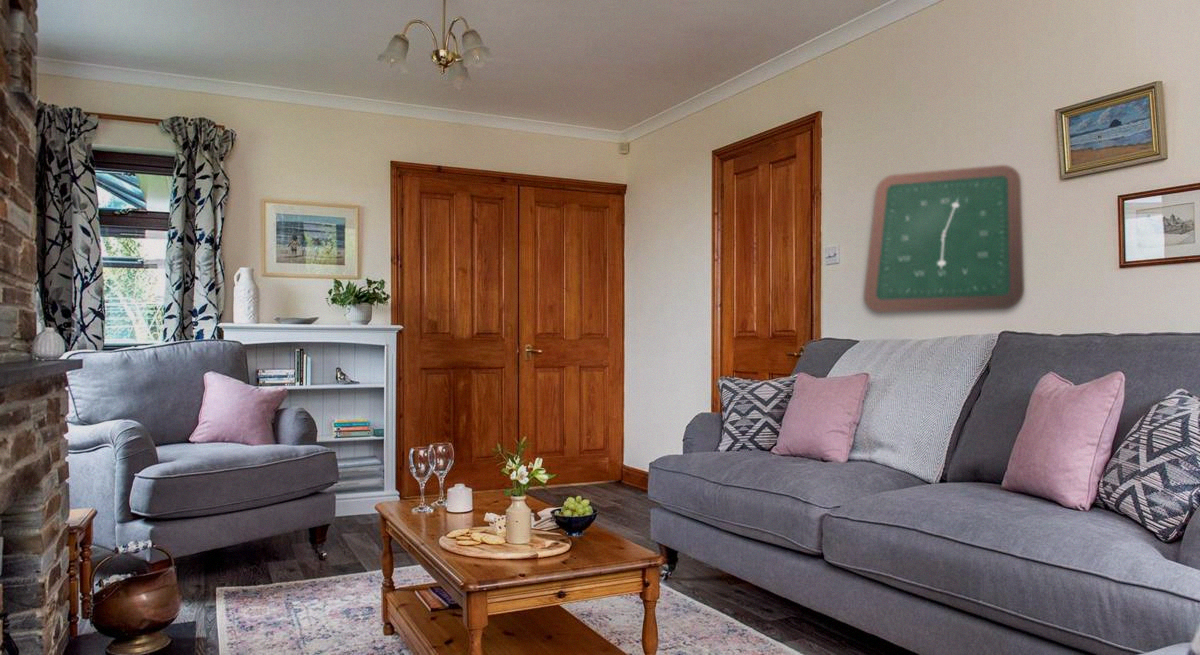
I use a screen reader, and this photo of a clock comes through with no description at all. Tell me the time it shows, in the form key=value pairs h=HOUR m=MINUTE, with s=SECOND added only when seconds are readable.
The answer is h=6 m=3
